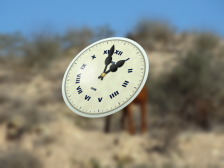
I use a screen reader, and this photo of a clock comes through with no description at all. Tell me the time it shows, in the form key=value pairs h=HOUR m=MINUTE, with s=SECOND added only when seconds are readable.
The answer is h=12 m=57
